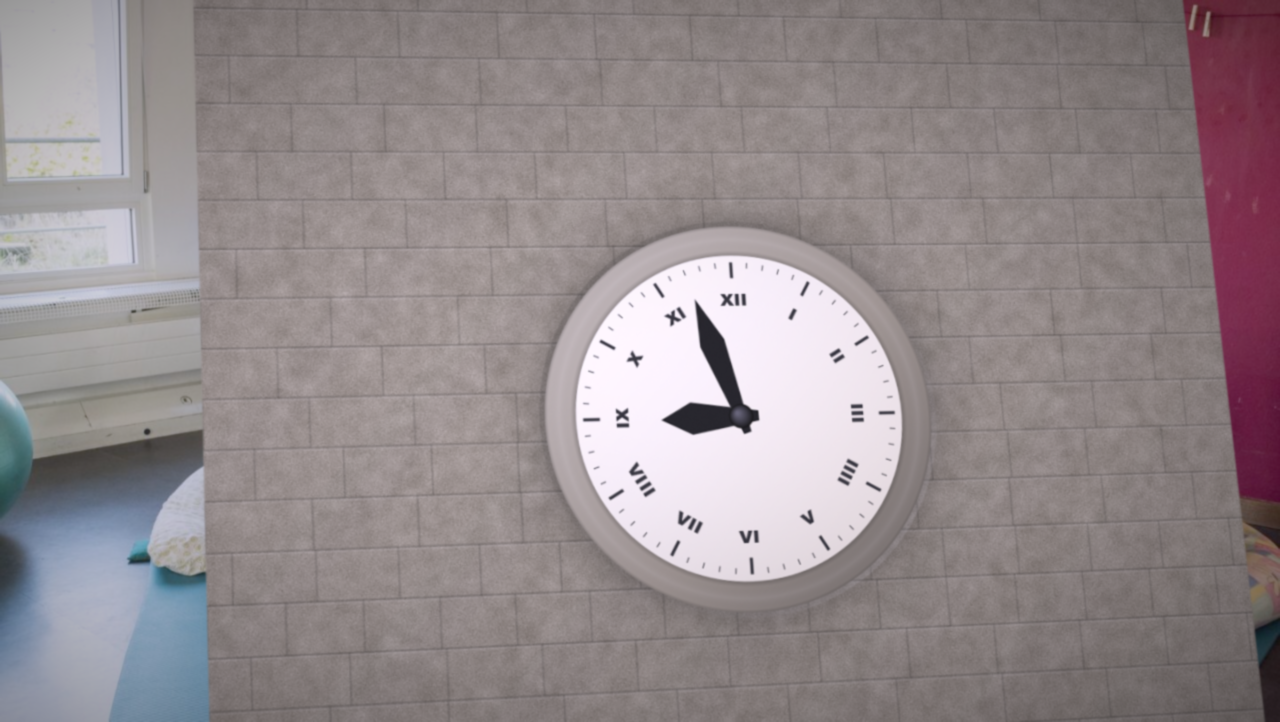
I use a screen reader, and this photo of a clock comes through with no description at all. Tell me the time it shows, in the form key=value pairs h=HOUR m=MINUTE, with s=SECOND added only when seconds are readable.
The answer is h=8 m=57
